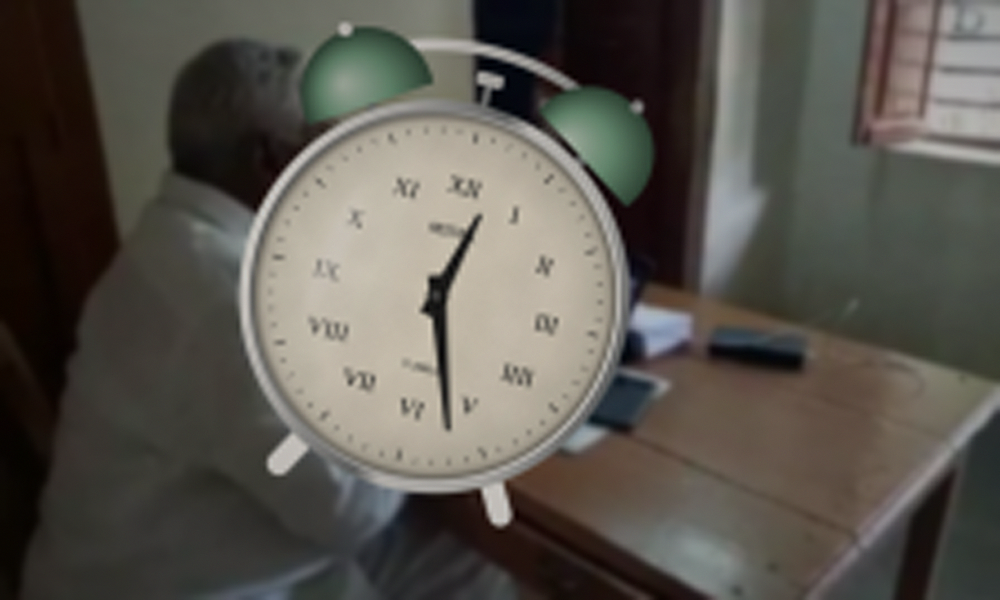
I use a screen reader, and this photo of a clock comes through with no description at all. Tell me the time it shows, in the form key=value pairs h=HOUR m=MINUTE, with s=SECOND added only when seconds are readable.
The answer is h=12 m=27
